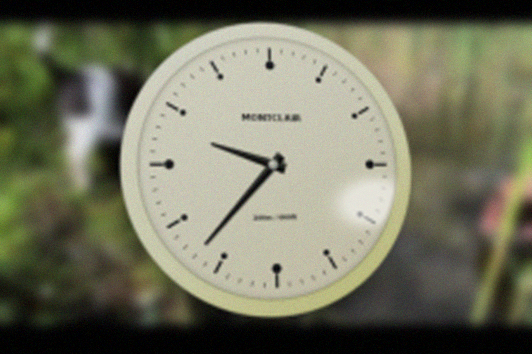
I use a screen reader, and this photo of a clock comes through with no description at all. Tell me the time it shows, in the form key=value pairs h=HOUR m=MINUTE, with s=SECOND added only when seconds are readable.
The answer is h=9 m=37
